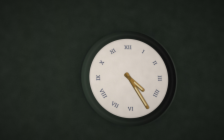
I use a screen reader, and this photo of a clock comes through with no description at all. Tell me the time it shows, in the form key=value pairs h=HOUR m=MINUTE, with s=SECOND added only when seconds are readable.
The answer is h=4 m=25
